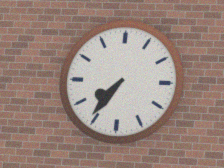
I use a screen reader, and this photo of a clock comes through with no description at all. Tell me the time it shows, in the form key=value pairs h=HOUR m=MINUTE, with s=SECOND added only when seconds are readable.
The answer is h=7 m=36
